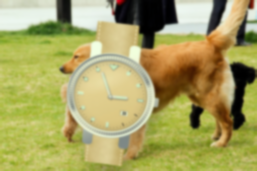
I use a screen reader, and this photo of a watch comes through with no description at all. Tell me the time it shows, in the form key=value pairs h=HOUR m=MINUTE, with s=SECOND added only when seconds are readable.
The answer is h=2 m=56
